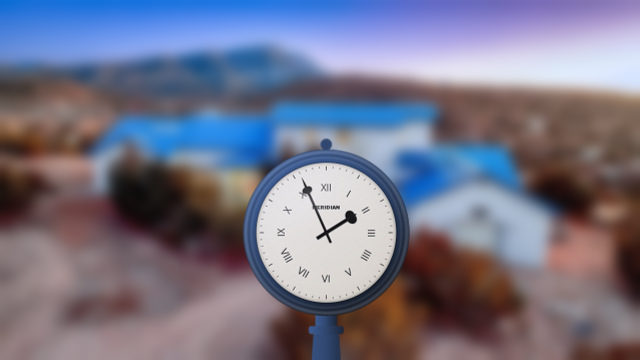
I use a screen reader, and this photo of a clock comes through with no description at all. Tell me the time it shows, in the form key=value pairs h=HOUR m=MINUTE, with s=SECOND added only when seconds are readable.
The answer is h=1 m=56
